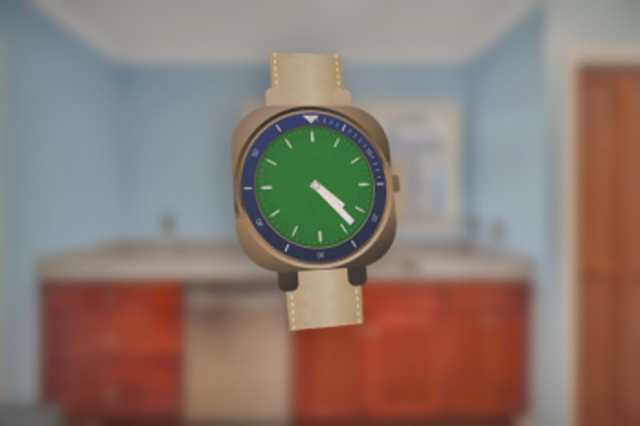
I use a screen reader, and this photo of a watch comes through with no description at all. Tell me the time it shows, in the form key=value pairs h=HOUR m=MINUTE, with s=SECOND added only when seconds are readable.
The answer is h=4 m=23
